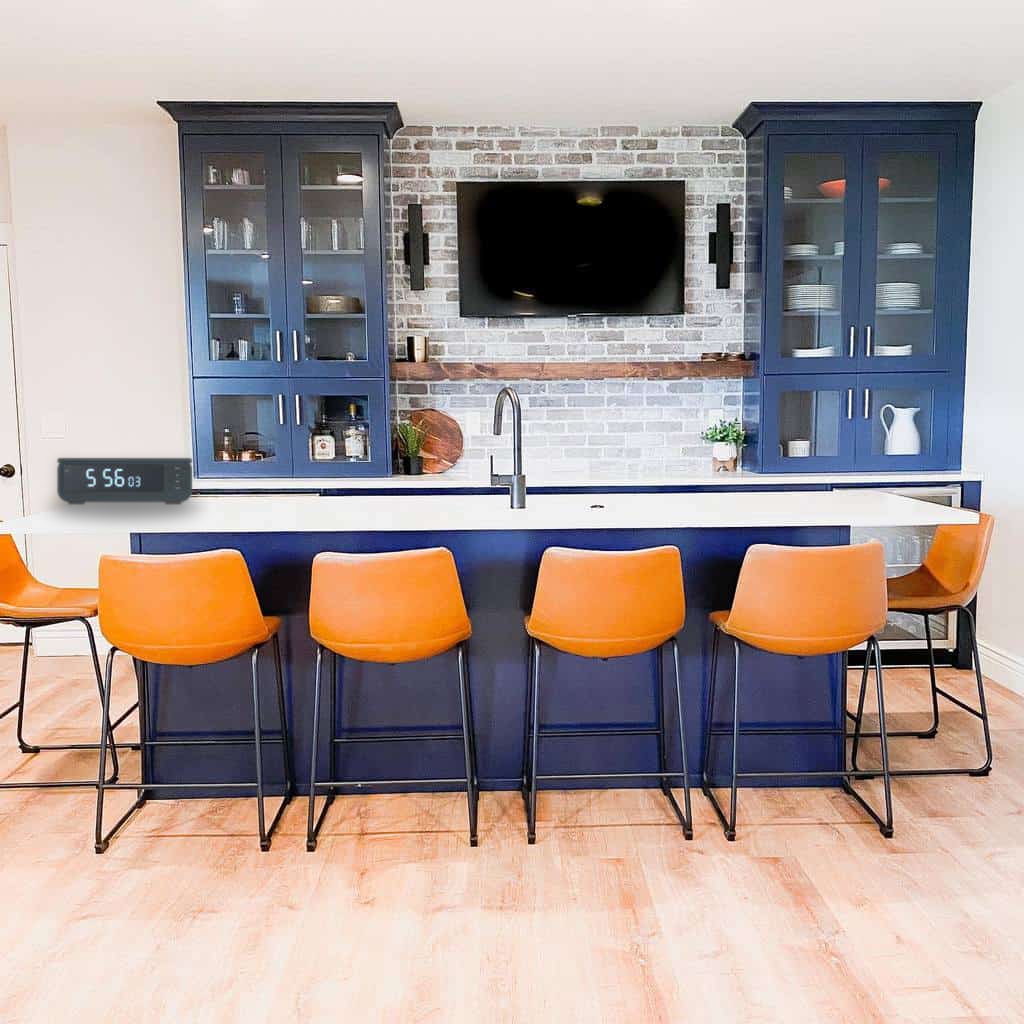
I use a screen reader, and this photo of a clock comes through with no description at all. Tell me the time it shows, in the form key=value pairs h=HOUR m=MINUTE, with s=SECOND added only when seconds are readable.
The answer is h=5 m=56 s=3
